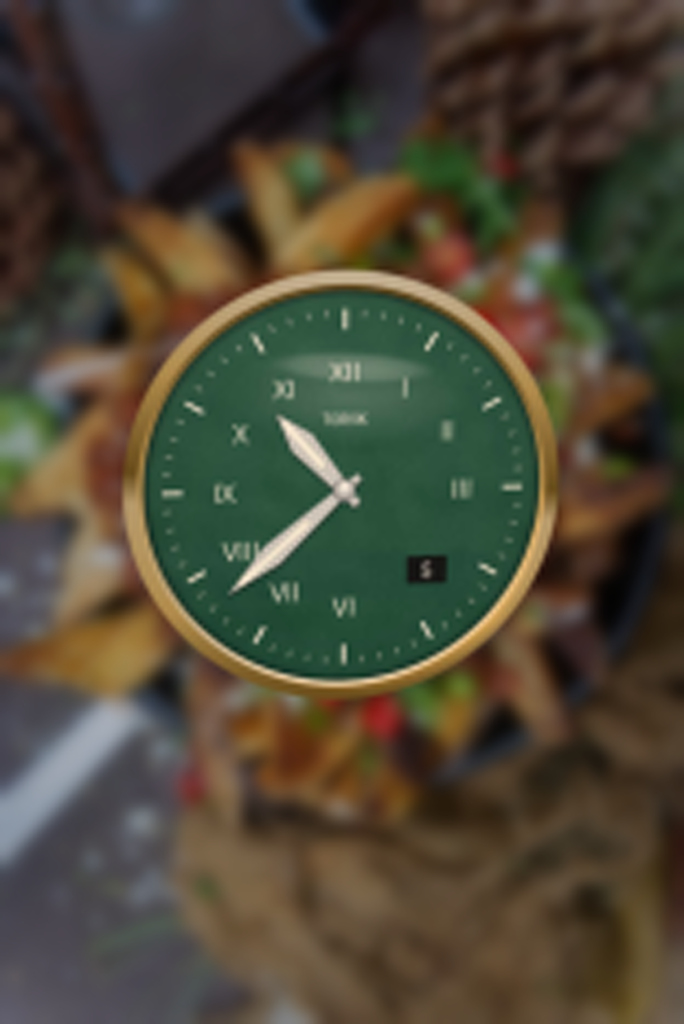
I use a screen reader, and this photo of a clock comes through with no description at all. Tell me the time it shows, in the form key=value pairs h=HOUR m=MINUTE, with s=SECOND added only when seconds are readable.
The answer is h=10 m=38
